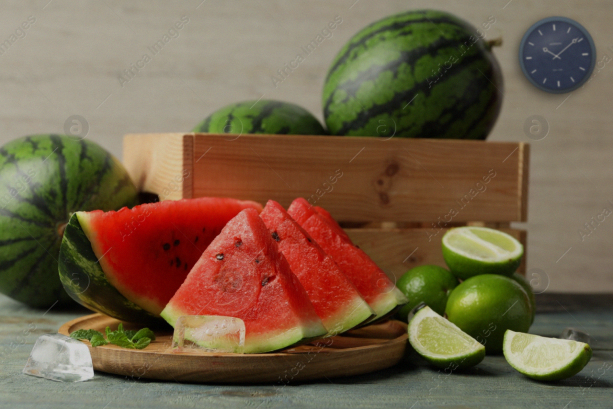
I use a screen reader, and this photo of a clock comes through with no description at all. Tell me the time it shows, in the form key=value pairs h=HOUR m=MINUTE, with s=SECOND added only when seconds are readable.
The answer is h=10 m=9
